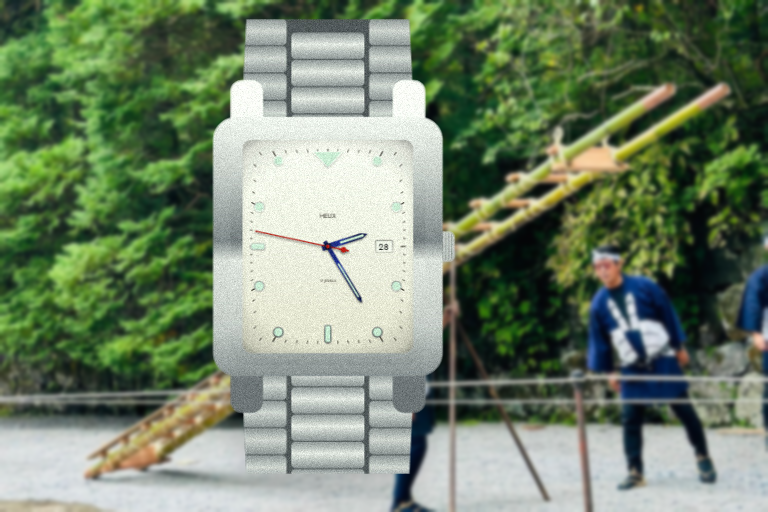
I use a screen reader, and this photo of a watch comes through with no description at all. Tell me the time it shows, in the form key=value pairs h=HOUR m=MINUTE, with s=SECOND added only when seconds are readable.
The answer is h=2 m=24 s=47
